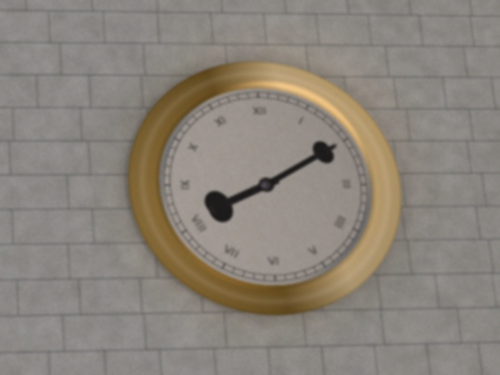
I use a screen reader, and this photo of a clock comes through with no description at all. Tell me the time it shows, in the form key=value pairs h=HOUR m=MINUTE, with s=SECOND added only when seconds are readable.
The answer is h=8 m=10
